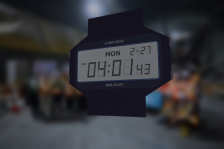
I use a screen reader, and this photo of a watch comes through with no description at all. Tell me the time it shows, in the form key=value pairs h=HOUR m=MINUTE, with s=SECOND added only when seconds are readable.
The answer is h=4 m=1 s=43
